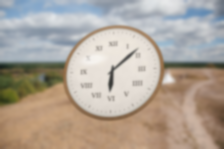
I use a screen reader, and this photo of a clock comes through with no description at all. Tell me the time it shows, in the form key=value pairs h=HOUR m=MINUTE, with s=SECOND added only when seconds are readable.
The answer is h=6 m=8
